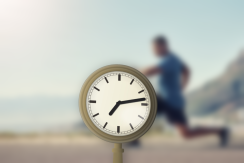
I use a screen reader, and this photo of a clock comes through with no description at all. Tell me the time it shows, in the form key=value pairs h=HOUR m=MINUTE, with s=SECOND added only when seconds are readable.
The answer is h=7 m=13
